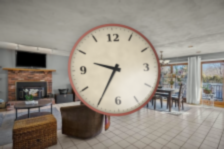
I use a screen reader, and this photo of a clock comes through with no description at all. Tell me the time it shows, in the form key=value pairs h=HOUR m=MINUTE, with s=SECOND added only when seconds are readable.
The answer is h=9 m=35
